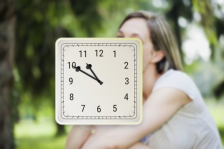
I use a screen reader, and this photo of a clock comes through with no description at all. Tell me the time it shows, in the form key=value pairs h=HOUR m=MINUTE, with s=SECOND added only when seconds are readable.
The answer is h=10 m=50
